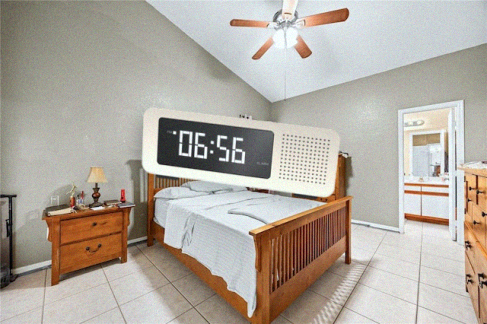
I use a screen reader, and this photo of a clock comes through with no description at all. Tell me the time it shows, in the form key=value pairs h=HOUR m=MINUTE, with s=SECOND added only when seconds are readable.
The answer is h=6 m=56
